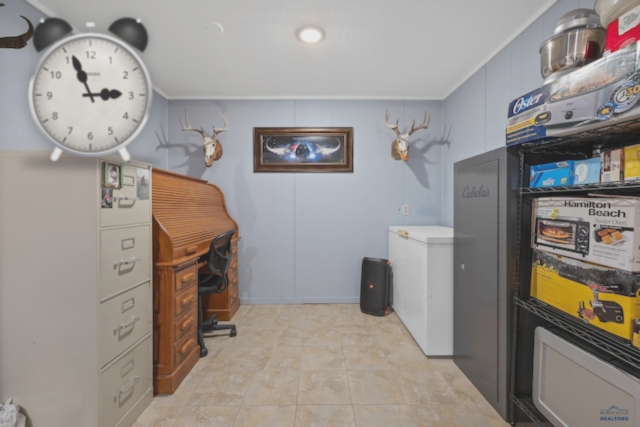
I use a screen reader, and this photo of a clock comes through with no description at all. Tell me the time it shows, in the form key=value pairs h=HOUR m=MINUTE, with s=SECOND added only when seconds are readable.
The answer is h=2 m=56
